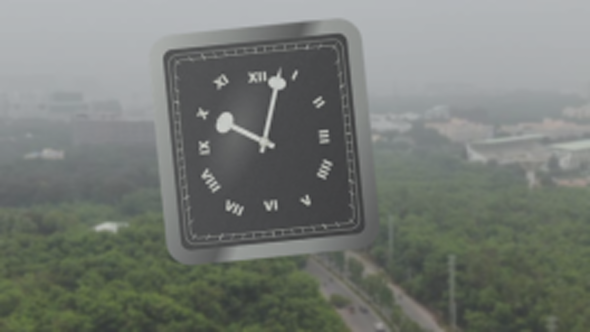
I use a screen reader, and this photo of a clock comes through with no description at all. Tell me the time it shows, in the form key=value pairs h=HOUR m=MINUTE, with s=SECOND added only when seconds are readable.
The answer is h=10 m=3
